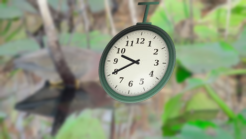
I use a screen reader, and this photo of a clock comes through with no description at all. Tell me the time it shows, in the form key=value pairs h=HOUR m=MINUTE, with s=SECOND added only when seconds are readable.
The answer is h=9 m=40
